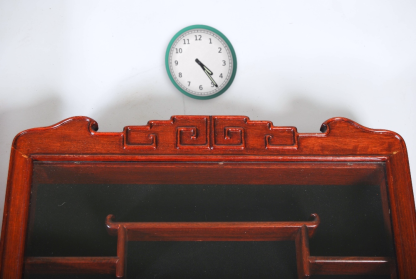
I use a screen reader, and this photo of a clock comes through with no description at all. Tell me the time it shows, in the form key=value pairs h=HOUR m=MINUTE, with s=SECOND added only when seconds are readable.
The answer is h=4 m=24
